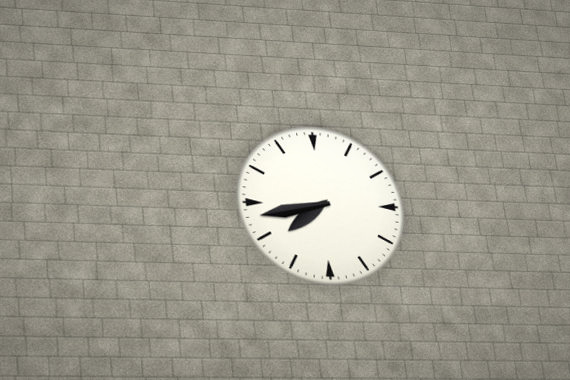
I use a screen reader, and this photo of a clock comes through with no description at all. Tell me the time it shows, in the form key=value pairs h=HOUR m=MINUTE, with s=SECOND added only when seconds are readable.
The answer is h=7 m=43
